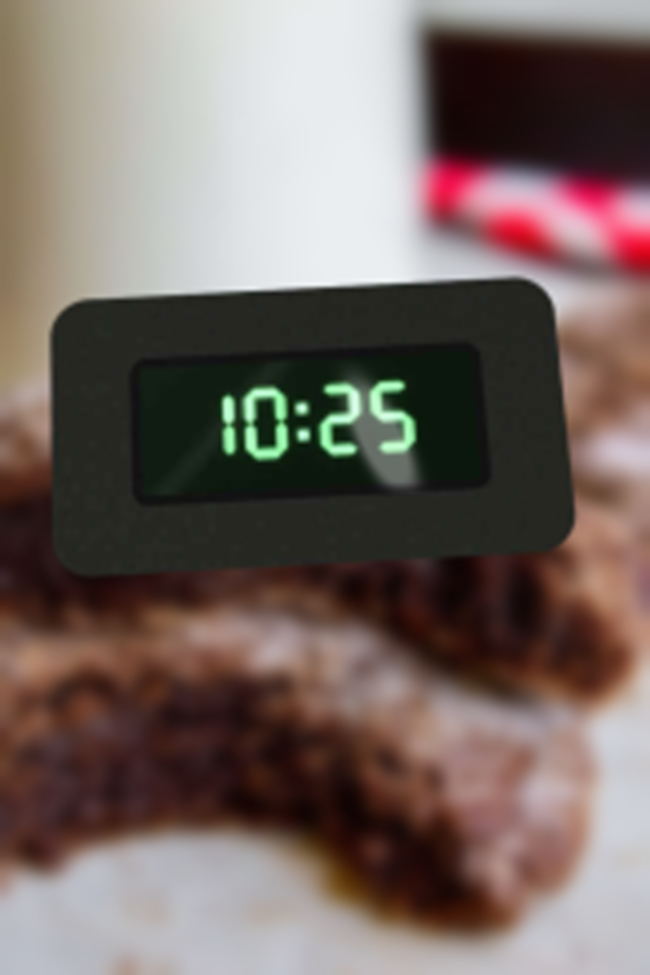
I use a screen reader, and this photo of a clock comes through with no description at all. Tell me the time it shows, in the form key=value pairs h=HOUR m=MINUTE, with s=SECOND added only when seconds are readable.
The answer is h=10 m=25
